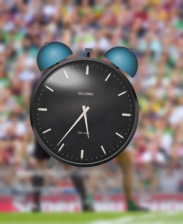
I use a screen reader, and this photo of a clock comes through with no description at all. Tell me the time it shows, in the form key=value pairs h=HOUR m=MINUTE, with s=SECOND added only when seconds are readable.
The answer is h=5 m=36
